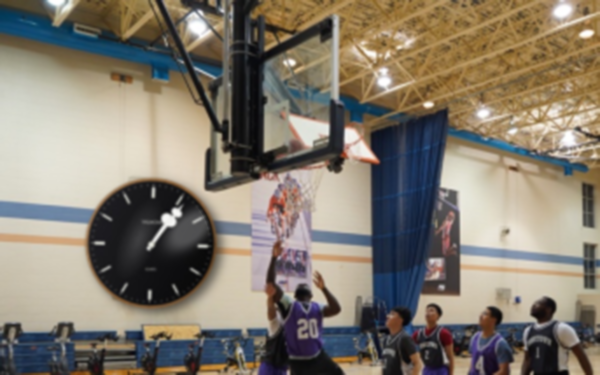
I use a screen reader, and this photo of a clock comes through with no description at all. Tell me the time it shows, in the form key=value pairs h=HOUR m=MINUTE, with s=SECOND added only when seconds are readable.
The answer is h=1 m=6
